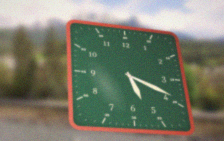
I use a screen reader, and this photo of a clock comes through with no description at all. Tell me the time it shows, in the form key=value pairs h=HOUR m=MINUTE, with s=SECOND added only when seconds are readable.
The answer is h=5 m=19
